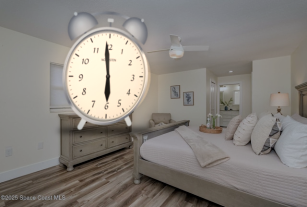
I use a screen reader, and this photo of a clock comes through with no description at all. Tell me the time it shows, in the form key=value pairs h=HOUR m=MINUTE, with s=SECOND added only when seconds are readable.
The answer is h=5 m=59
